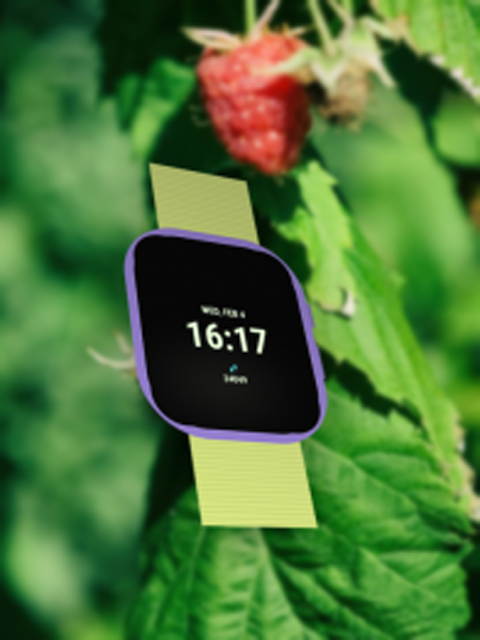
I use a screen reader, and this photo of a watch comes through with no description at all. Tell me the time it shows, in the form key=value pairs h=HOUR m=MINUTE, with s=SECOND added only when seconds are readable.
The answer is h=16 m=17
